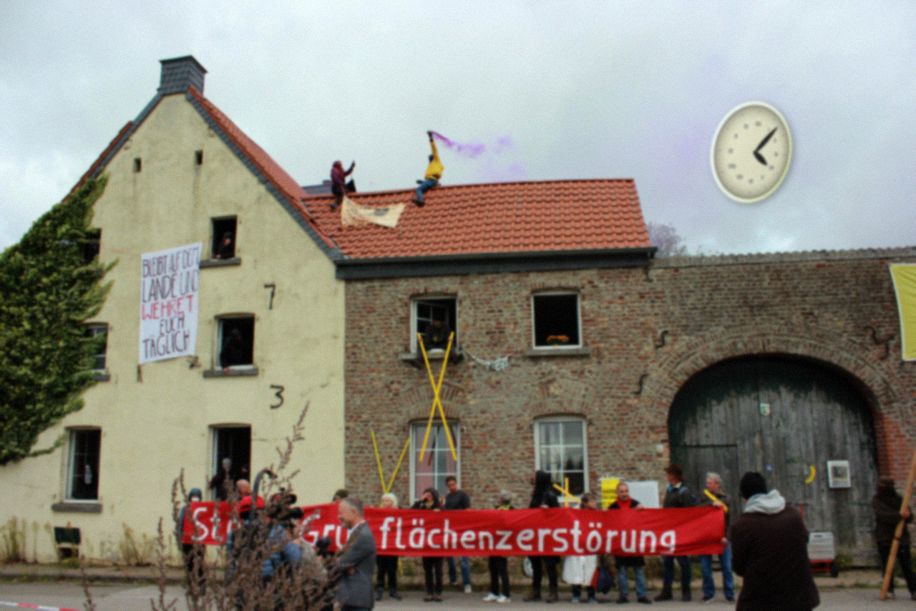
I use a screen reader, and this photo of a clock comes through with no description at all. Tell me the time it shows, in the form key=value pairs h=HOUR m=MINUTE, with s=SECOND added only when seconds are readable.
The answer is h=4 m=7
